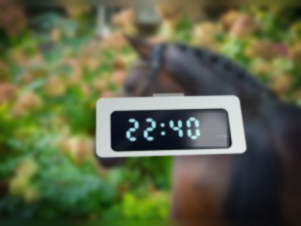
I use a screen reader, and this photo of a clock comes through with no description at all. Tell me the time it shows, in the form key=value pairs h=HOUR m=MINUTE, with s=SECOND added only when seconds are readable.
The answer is h=22 m=40
